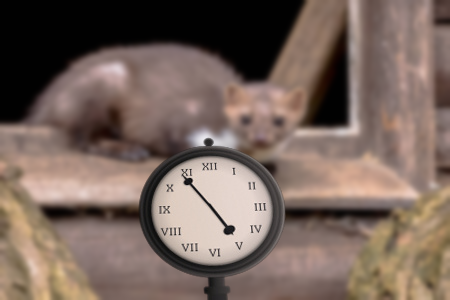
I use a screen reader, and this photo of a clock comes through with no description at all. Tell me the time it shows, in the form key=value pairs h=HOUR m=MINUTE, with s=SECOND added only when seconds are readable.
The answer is h=4 m=54
